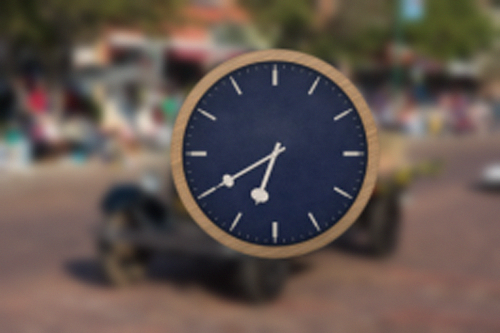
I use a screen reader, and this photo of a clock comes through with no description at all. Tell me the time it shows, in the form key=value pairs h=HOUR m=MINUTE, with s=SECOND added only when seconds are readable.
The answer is h=6 m=40
